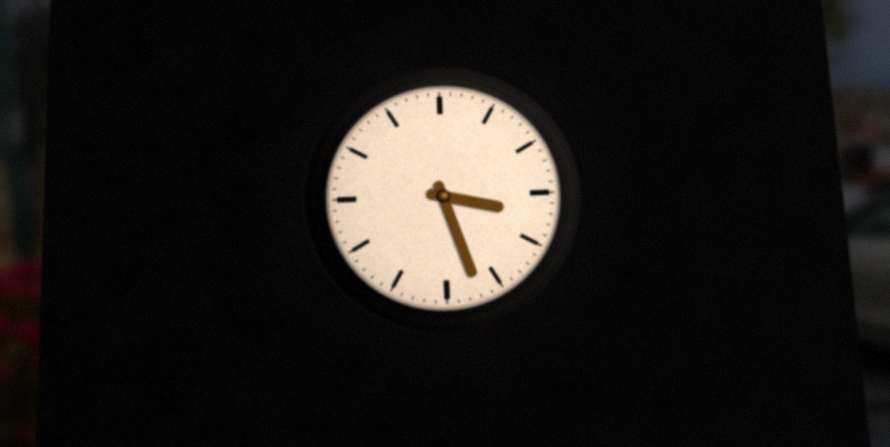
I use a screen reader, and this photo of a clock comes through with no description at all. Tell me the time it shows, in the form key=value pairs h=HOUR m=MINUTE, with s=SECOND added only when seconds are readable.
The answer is h=3 m=27
